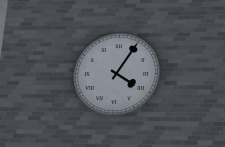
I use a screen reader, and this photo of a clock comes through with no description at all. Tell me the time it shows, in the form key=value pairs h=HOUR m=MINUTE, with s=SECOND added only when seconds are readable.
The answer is h=4 m=5
